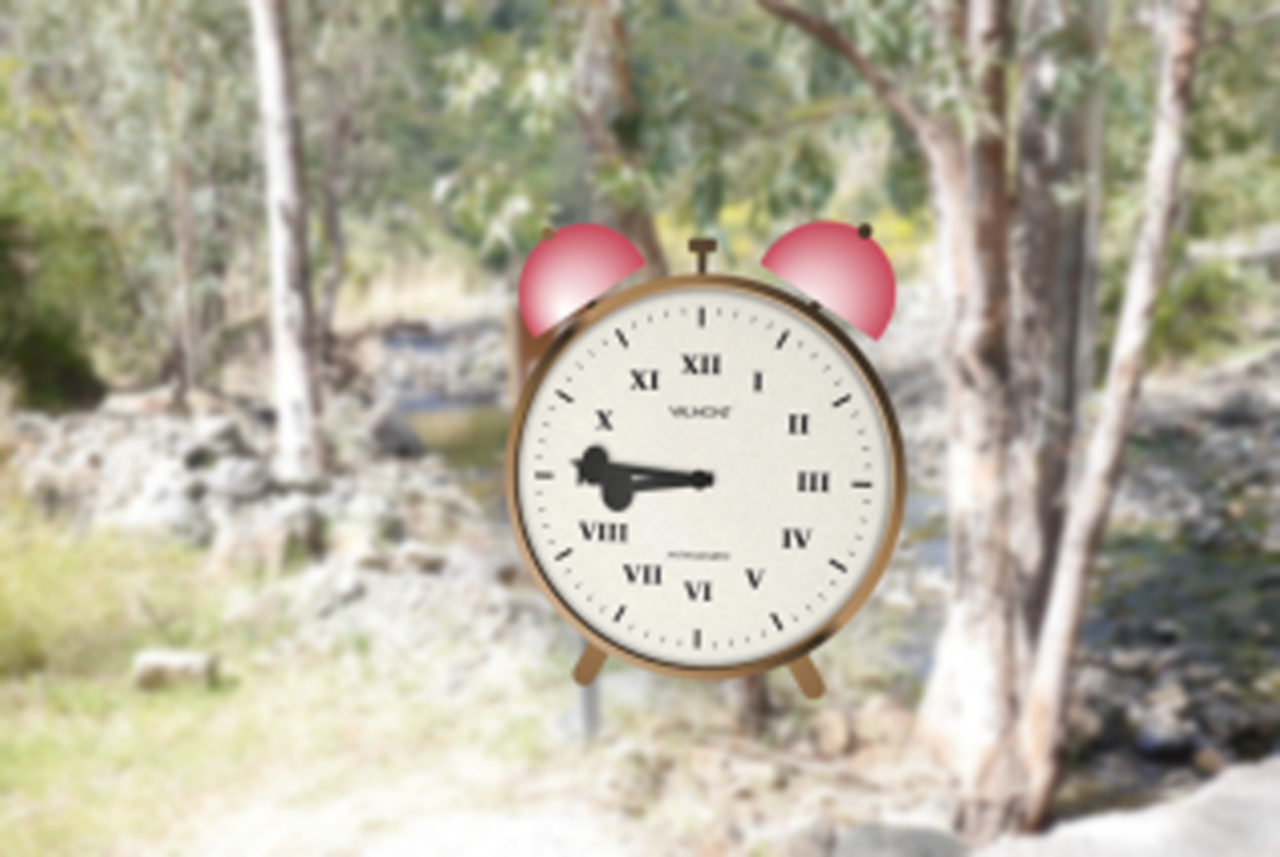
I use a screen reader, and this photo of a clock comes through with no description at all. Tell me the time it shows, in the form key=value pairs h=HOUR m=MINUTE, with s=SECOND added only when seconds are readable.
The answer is h=8 m=46
